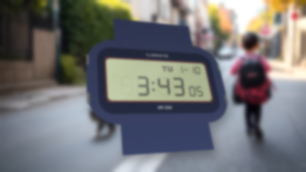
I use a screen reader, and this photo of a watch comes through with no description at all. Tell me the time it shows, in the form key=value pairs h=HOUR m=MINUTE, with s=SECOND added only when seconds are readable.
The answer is h=3 m=43
